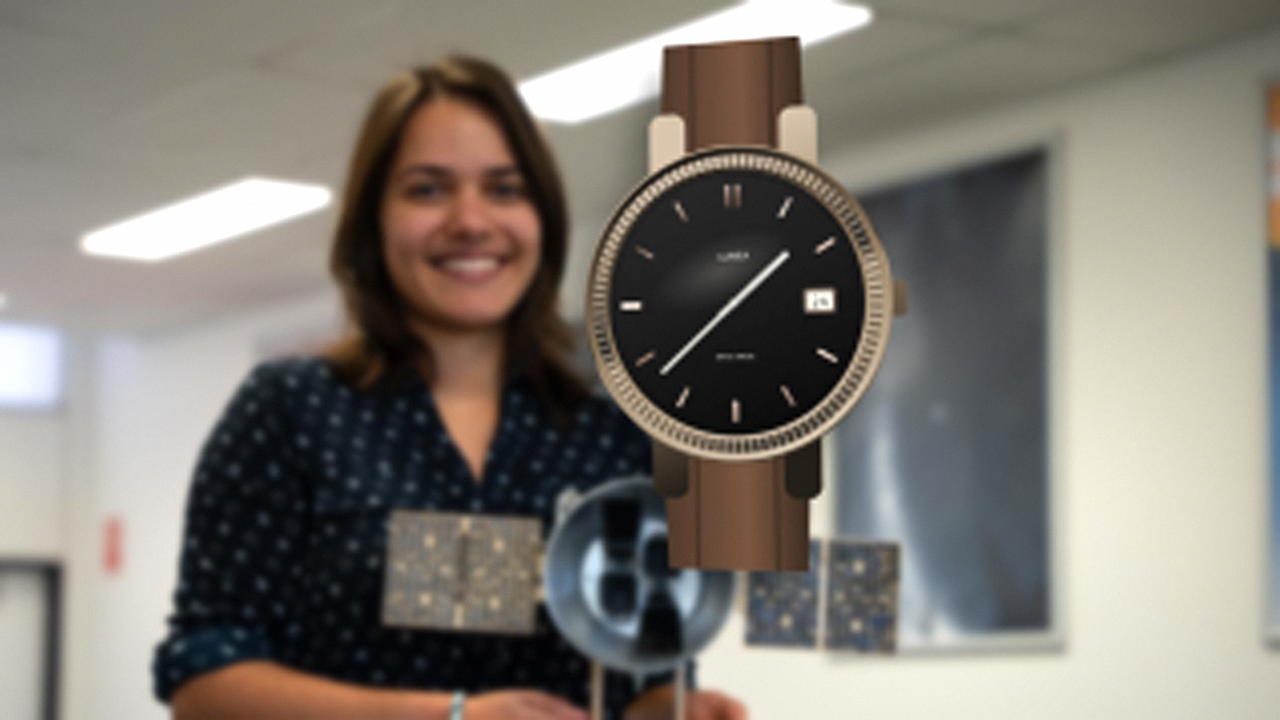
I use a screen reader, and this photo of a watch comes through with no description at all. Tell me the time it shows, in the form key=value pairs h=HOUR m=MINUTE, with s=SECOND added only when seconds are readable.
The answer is h=1 m=38
